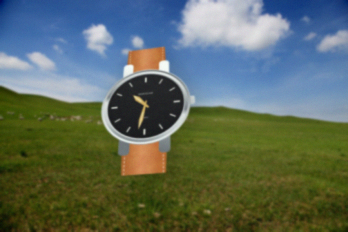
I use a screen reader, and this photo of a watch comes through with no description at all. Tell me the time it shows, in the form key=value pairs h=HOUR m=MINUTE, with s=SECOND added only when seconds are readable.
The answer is h=10 m=32
